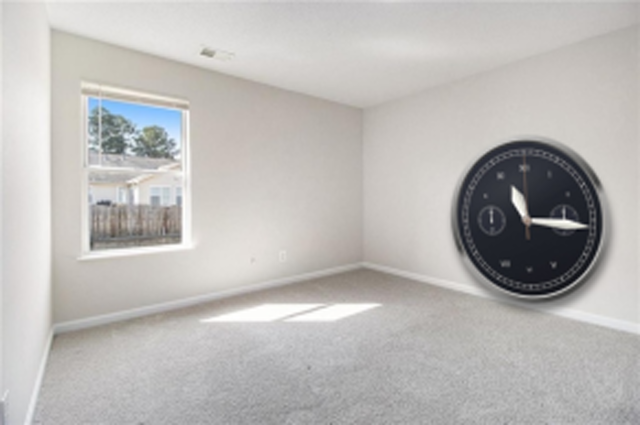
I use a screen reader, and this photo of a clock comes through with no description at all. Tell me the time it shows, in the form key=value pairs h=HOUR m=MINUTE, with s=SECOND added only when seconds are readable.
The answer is h=11 m=16
